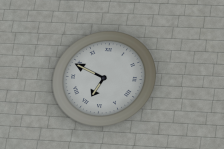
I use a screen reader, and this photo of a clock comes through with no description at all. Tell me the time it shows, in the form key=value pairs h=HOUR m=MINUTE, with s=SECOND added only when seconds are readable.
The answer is h=6 m=49
